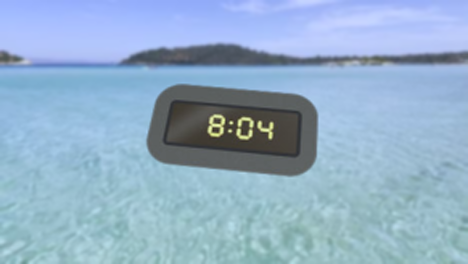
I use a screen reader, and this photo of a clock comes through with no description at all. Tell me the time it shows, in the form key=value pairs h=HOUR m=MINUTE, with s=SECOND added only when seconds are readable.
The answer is h=8 m=4
